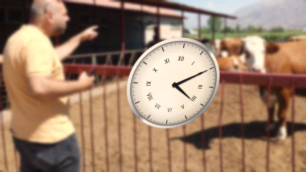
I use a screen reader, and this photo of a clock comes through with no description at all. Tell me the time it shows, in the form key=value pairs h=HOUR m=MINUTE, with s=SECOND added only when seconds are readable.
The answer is h=4 m=10
